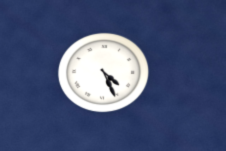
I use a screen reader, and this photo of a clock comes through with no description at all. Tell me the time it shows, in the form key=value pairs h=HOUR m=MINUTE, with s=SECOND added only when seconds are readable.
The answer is h=4 m=26
